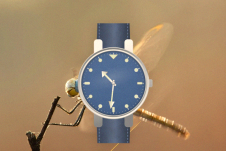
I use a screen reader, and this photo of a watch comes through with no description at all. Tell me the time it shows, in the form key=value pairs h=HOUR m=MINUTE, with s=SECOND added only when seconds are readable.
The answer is h=10 m=31
